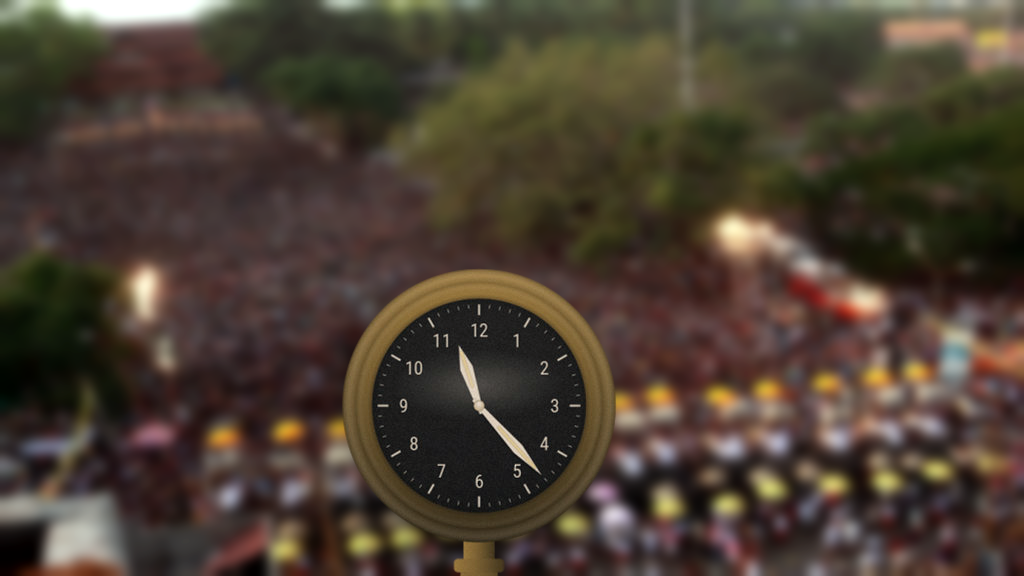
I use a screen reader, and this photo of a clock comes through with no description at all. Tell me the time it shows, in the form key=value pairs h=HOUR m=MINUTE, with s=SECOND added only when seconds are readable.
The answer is h=11 m=23
